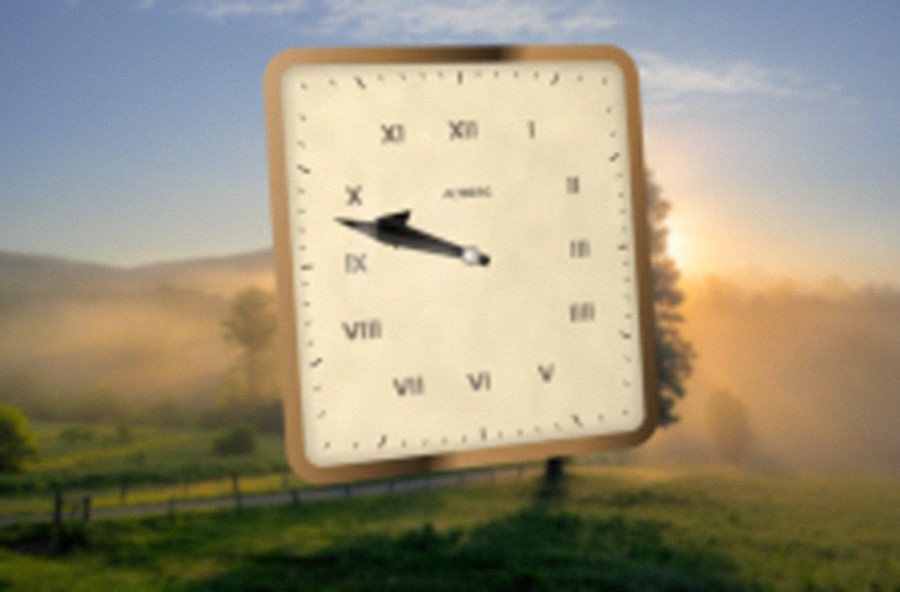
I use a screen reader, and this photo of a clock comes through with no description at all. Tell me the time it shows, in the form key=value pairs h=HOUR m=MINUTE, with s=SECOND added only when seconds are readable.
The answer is h=9 m=48
